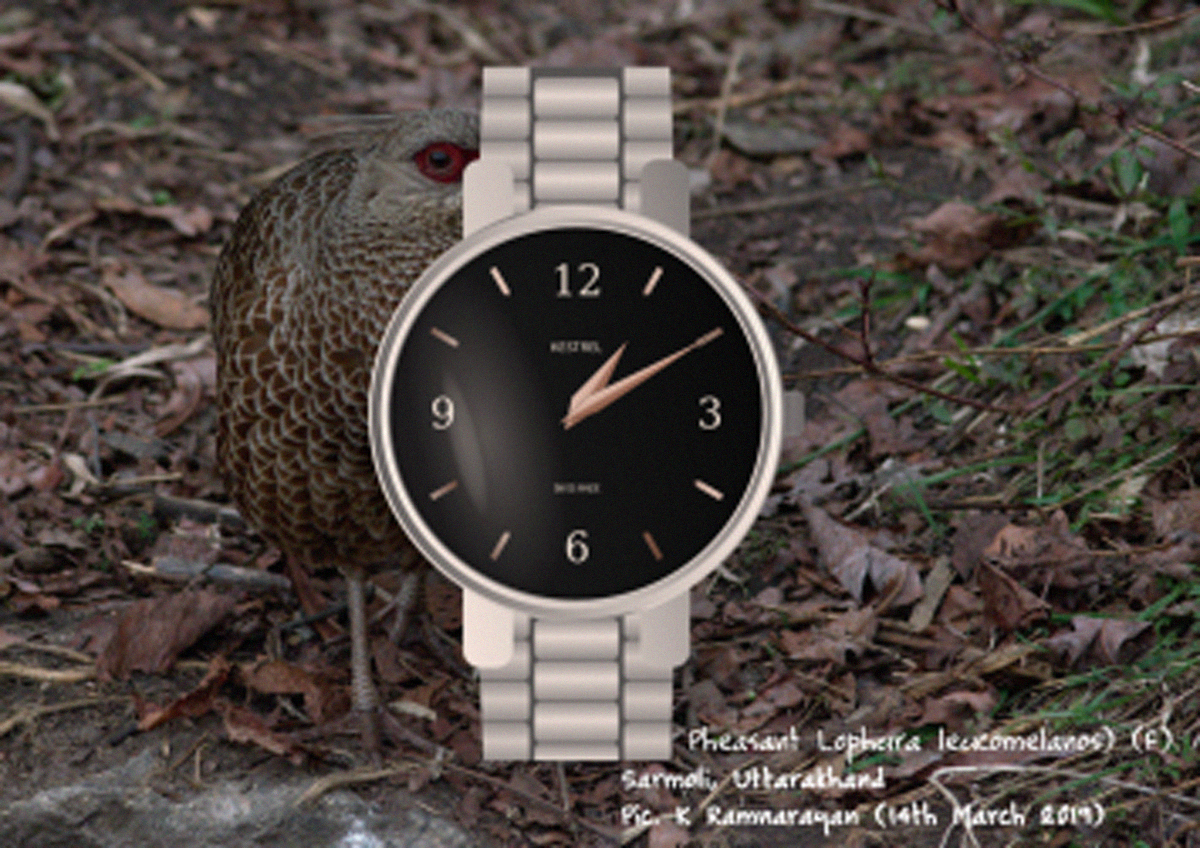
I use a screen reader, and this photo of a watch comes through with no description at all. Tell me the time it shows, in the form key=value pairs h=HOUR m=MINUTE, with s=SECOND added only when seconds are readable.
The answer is h=1 m=10
